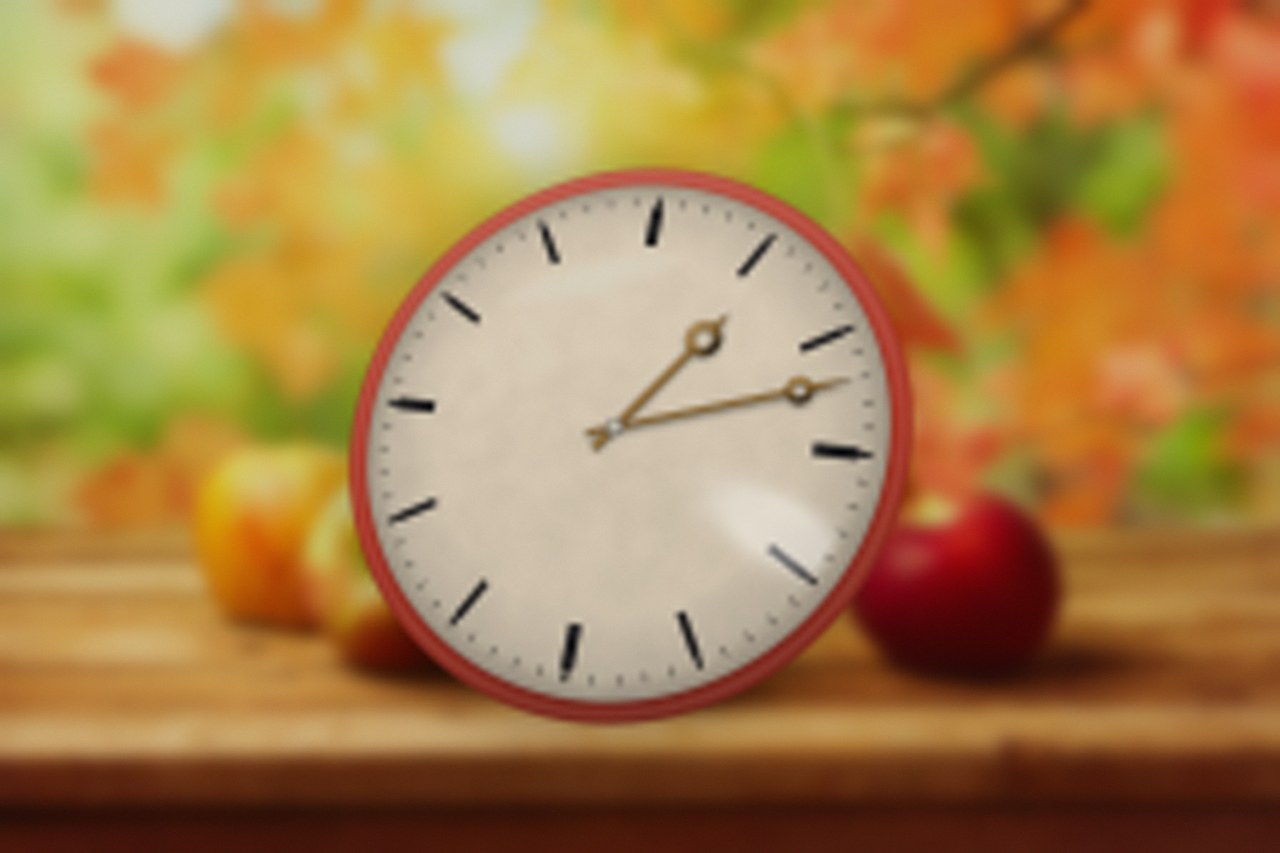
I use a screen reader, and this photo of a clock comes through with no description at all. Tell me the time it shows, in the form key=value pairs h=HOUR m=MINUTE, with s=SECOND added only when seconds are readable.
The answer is h=1 m=12
